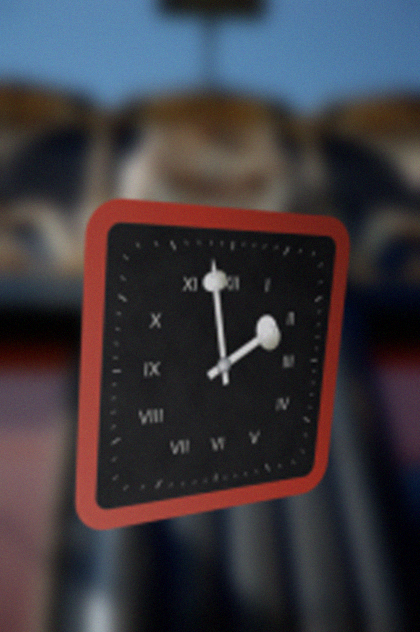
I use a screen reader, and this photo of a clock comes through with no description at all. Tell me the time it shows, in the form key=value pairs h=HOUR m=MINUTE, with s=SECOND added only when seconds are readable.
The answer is h=1 m=58
